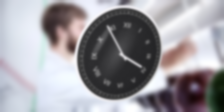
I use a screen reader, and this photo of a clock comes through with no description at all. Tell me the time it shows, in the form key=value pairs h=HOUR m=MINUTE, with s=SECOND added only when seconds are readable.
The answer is h=3 m=54
